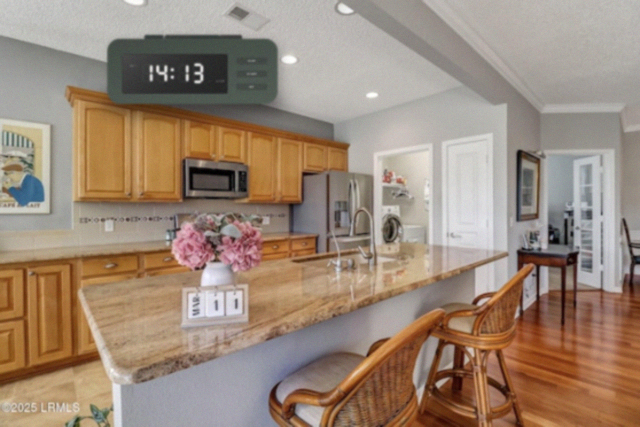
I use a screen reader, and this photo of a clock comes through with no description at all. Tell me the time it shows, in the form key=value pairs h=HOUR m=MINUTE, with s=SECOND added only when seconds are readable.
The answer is h=14 m=13
